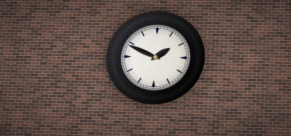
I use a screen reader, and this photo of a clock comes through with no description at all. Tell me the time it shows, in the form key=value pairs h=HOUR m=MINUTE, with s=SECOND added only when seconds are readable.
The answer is h=1 m=49
